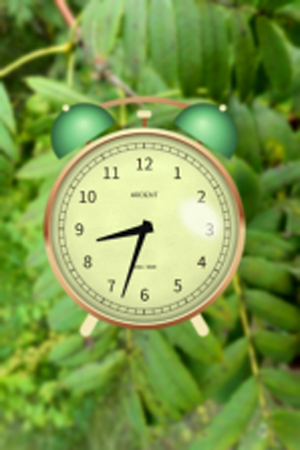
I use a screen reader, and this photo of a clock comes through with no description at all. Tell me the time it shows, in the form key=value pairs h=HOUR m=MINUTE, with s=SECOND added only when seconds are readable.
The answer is h=8 m=33
